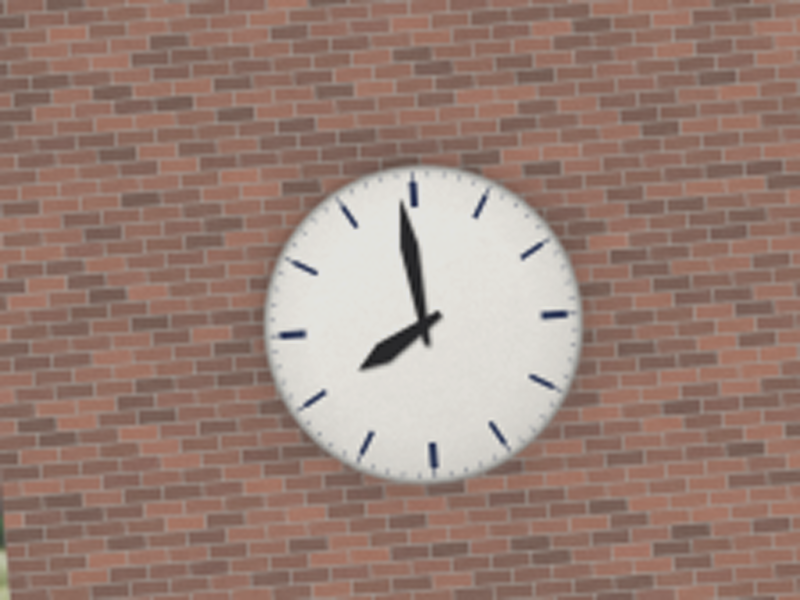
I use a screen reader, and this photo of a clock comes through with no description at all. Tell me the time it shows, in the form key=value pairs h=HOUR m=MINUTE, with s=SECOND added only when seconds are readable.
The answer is h=7 m=59
